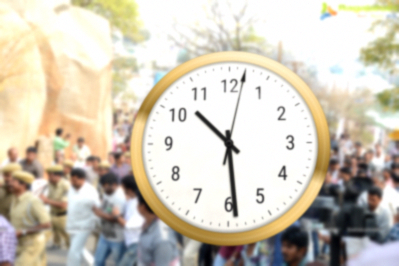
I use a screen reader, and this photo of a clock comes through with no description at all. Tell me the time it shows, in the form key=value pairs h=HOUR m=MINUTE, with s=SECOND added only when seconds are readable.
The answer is h=10 m=29 s=2
